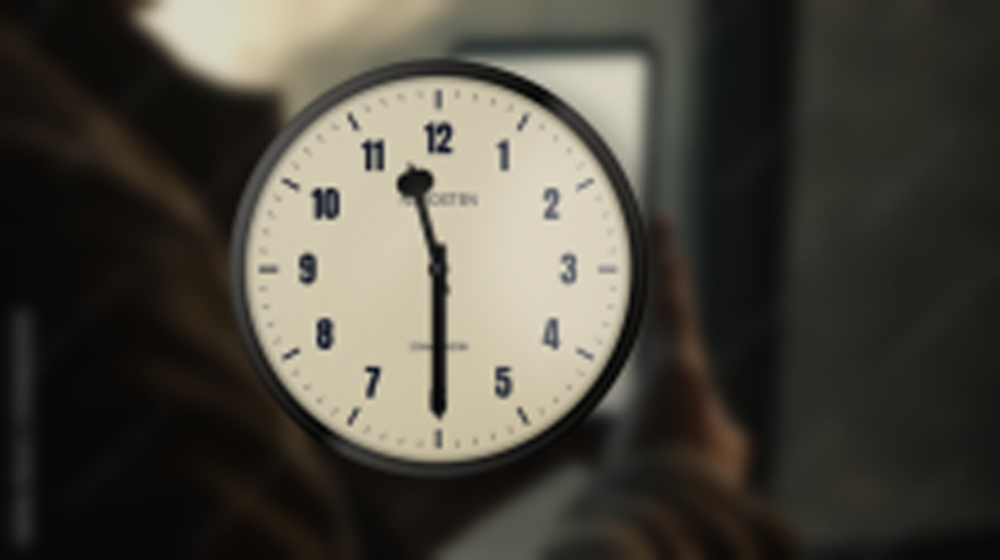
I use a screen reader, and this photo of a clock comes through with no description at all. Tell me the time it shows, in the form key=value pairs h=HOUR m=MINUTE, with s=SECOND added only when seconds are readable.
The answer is h=11 m=30
